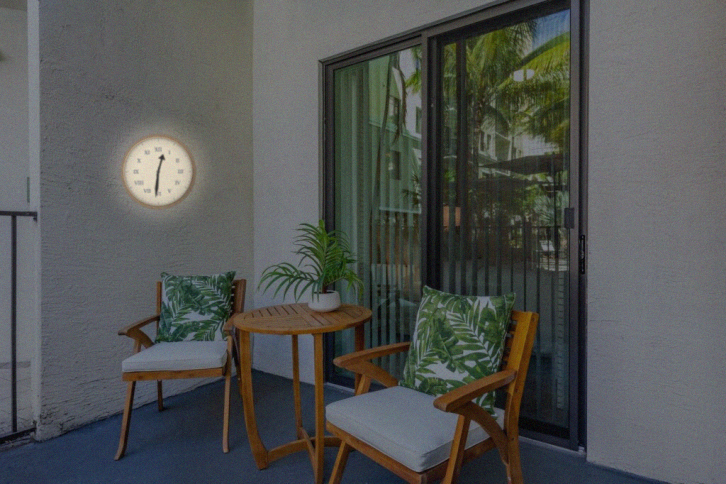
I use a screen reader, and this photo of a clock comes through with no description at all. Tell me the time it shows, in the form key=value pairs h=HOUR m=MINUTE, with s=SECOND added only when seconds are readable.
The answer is h=12 m=31
